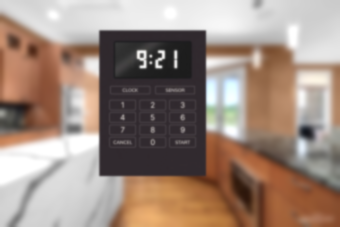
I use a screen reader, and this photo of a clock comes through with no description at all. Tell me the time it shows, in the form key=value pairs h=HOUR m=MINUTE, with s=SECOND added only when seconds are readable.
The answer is h=9 m=21
